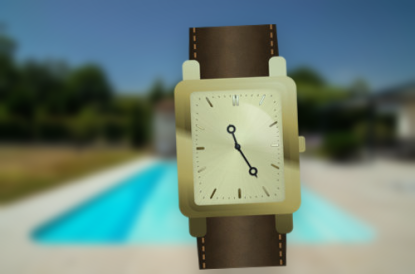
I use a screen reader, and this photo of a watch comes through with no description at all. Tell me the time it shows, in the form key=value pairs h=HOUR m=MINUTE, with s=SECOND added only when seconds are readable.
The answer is h=11 m=25
